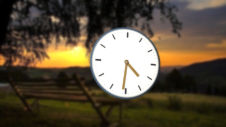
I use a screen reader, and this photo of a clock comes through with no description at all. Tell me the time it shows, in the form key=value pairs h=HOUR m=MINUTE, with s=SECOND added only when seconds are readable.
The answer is h=4 m=31
